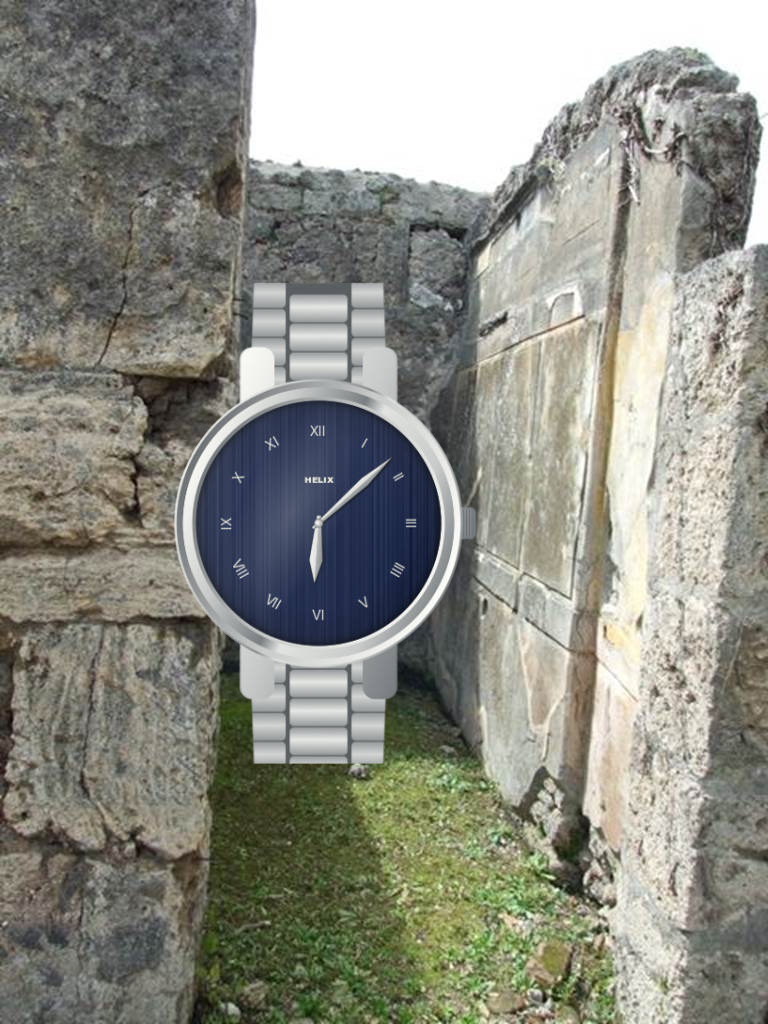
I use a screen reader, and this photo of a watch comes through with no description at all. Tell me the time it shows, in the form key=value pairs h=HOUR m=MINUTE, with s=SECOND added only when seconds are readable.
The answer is h=6 m=8
